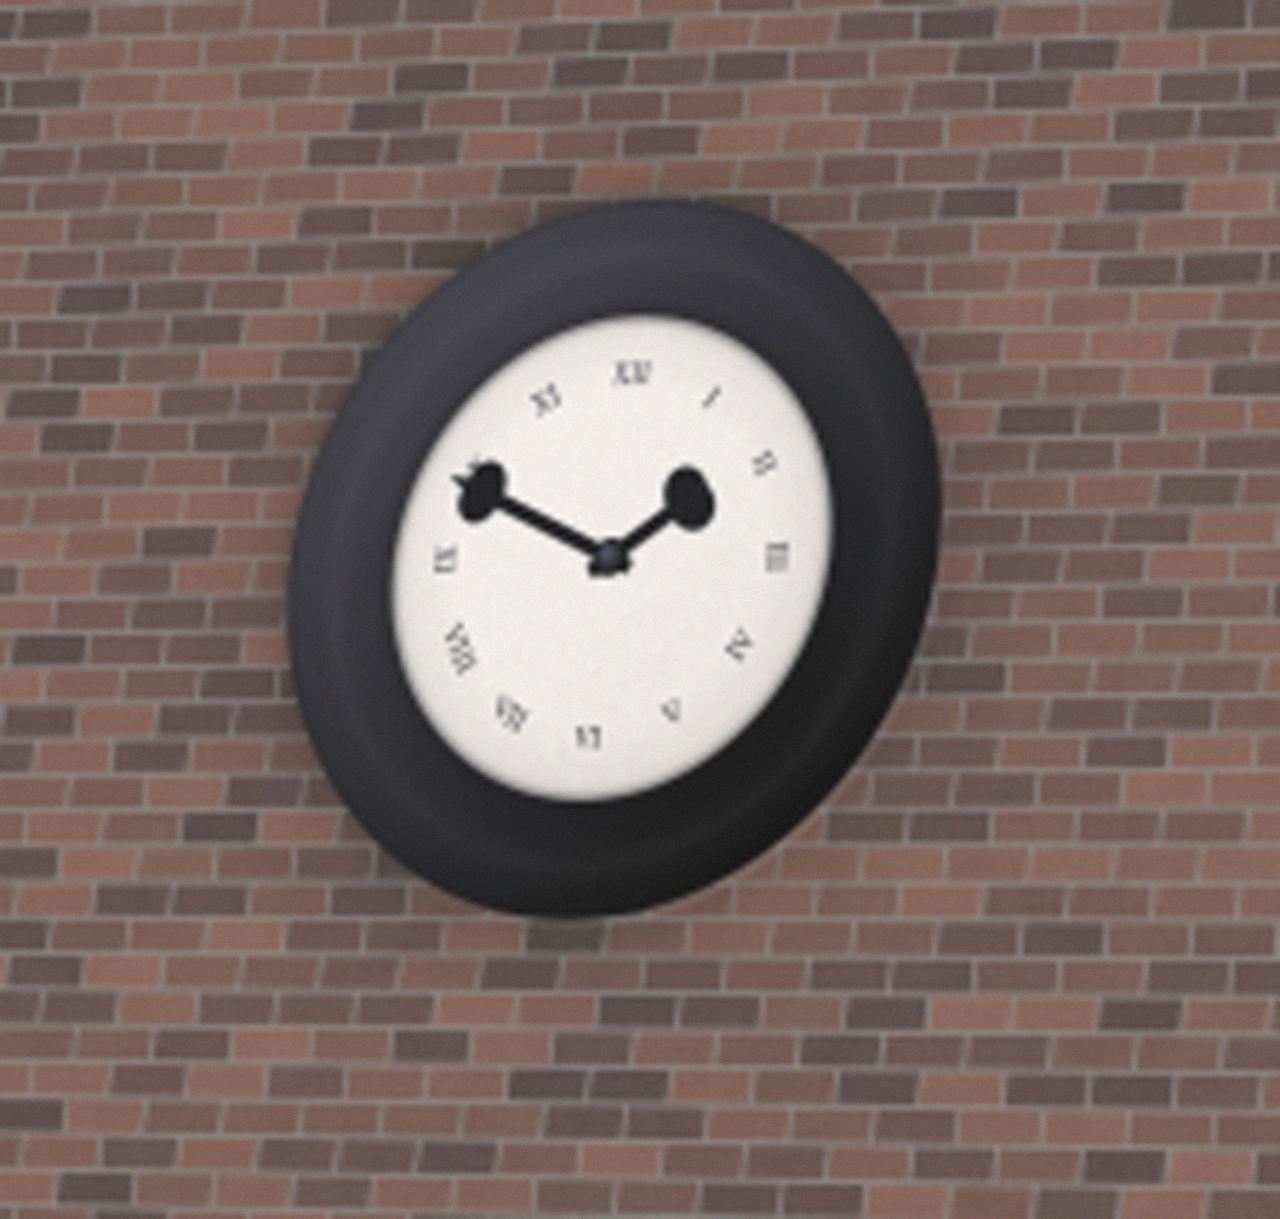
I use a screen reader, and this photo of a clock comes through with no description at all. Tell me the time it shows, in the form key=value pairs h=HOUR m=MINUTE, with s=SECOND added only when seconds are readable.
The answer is h=1 m=49
